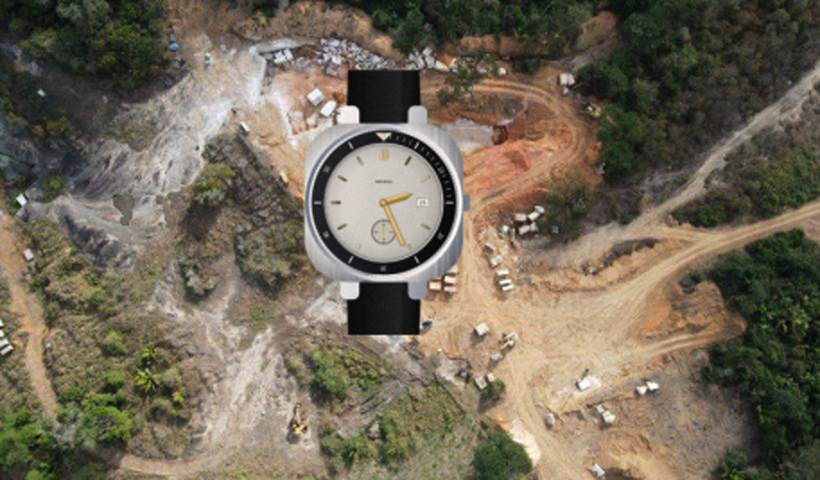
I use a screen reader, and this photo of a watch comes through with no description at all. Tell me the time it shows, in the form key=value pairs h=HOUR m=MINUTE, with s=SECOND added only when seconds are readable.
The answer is h=2 m=26
